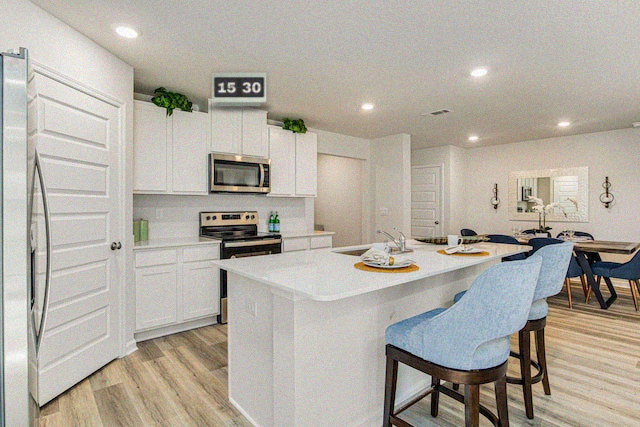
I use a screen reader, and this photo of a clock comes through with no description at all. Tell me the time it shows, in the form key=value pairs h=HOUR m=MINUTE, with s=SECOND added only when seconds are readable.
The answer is h=15 m=30
